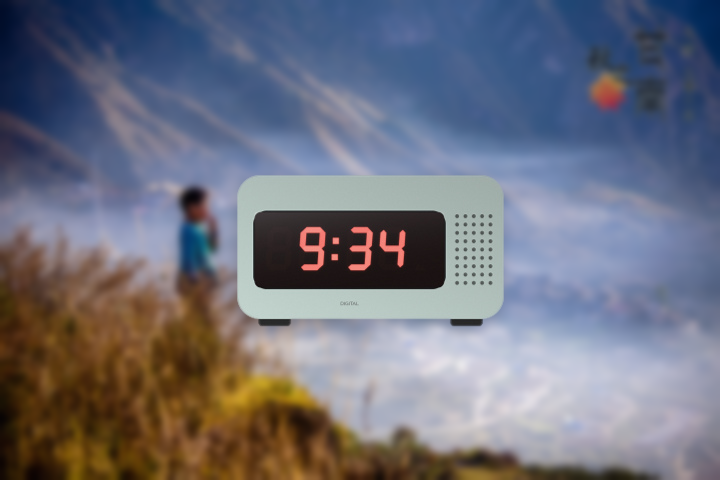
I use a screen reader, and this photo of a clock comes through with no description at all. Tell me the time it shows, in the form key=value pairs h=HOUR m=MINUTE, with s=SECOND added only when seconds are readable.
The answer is h=9 m=34
